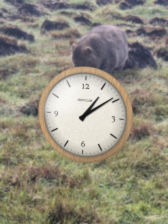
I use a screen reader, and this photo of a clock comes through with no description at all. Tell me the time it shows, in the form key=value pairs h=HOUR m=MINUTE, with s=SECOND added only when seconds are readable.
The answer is h=1 m=9
